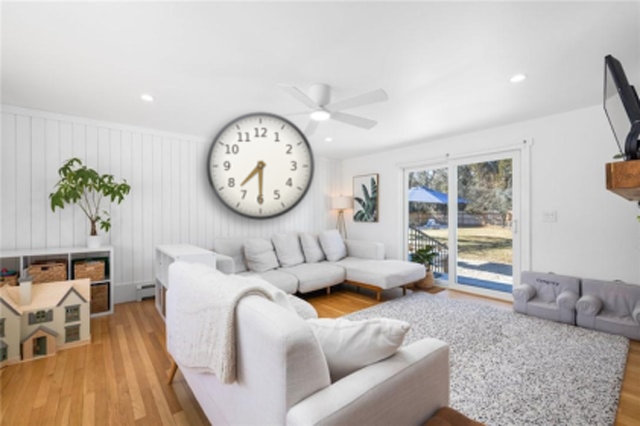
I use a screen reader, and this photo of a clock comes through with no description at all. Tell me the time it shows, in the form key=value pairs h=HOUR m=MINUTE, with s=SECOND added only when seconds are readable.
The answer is h=7 m=30
